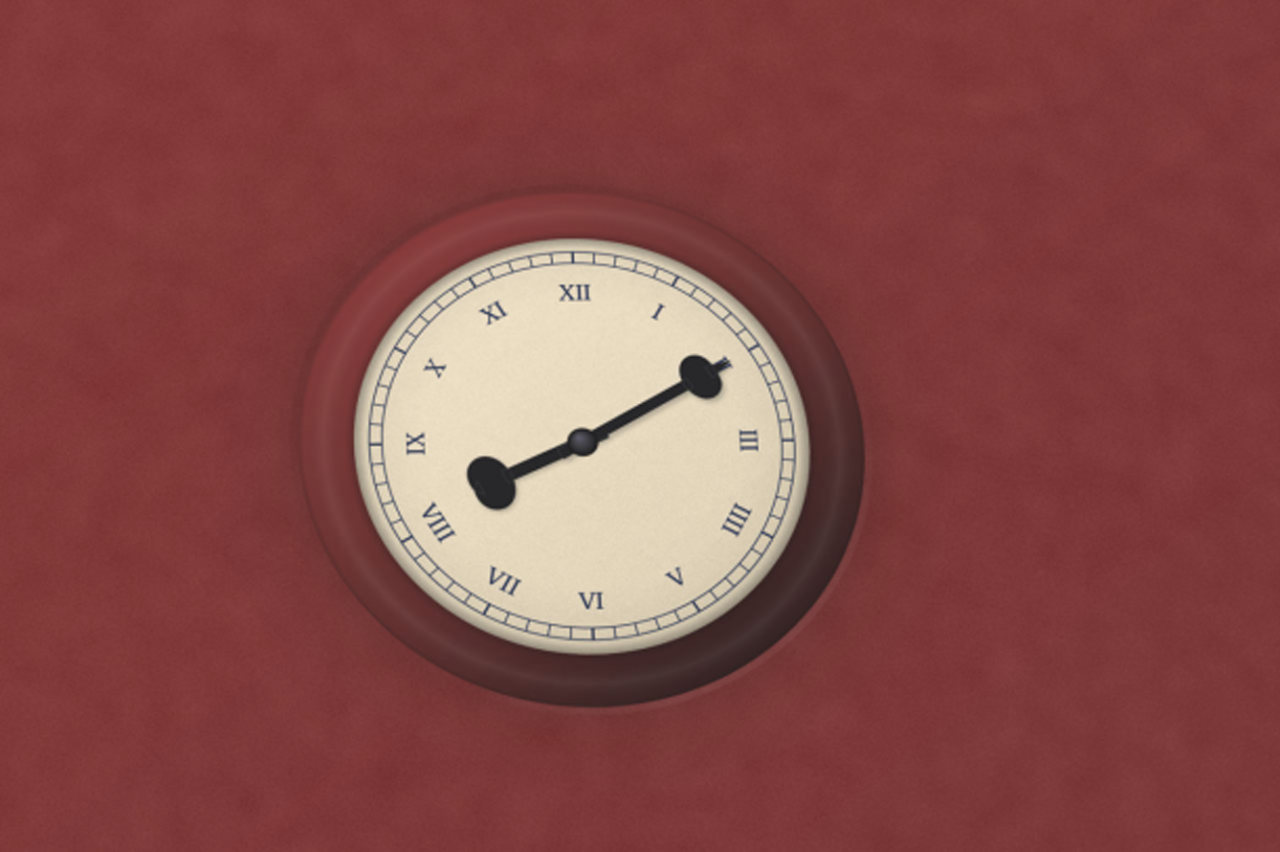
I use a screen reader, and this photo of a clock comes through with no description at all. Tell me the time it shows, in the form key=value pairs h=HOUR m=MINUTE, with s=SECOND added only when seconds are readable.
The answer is h=8 m=10
